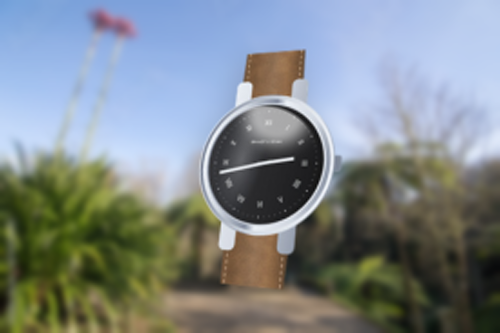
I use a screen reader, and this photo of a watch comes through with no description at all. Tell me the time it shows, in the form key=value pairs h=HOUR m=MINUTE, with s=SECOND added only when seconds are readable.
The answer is h=2 m=43
